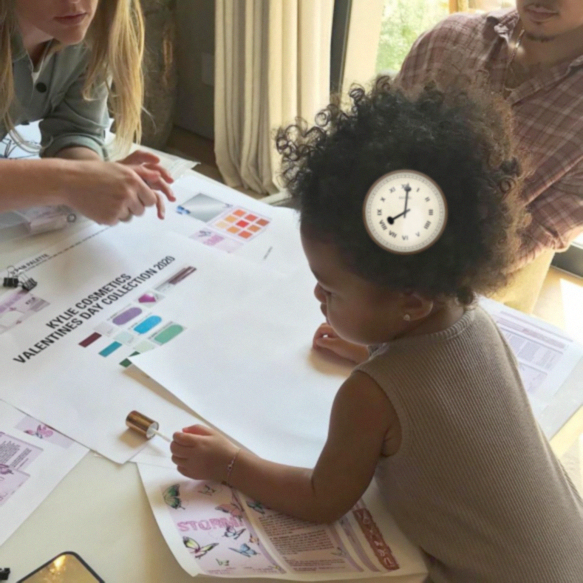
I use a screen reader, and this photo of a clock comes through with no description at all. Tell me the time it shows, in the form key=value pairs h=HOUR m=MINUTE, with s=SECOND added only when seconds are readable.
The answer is h=8 m=1
